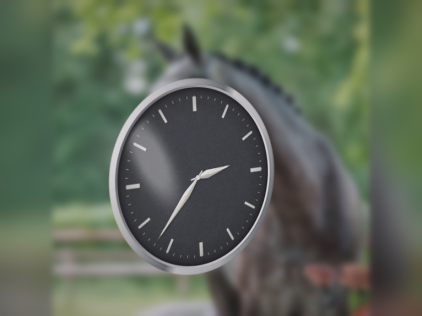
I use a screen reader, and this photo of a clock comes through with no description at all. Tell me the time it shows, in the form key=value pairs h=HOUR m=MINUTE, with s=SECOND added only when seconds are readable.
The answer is h=2 m=37
